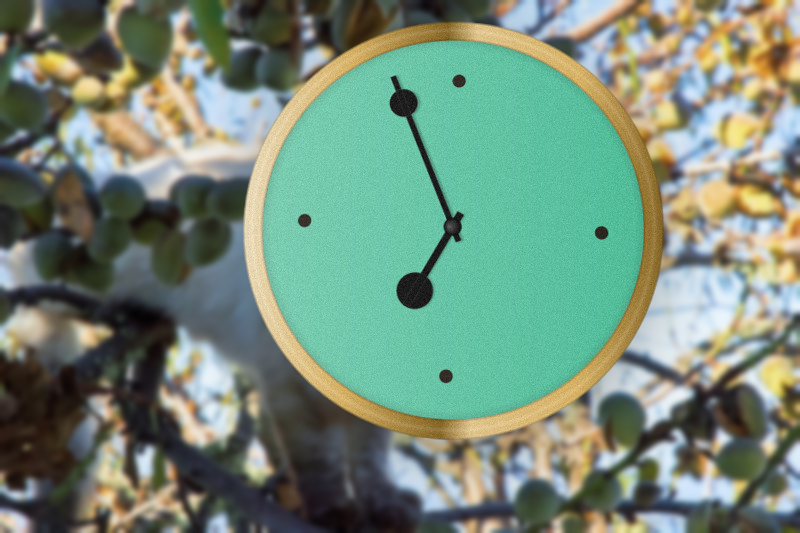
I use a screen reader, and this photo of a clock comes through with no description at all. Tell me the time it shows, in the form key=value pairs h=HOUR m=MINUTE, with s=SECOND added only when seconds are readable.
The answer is h=6 m=56
